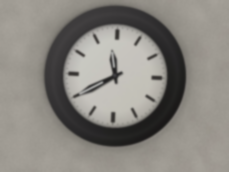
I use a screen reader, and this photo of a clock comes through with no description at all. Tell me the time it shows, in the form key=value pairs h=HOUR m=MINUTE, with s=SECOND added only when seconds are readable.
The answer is h=11 m=40
